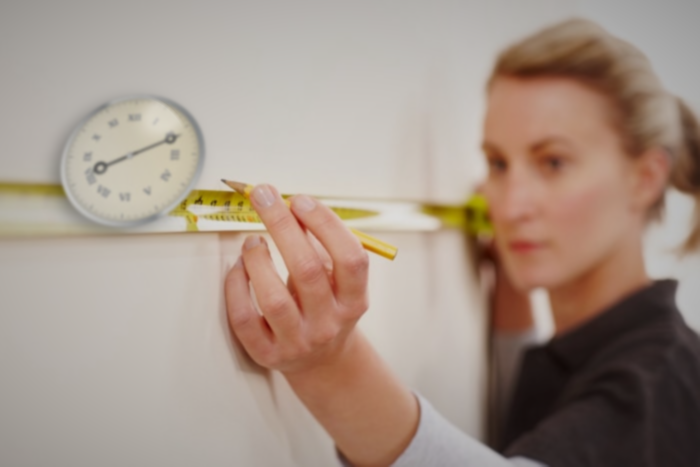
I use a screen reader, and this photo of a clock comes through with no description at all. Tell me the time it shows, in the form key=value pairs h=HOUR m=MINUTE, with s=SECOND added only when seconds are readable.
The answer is h=8 m=11
